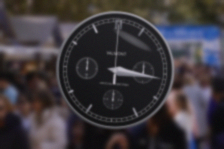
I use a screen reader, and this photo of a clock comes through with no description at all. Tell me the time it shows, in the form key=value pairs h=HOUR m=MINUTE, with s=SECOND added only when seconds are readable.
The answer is h=3 m=16
